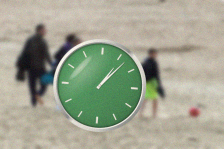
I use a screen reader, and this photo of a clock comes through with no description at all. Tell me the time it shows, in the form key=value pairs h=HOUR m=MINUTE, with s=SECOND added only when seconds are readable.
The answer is h=1 m=7
